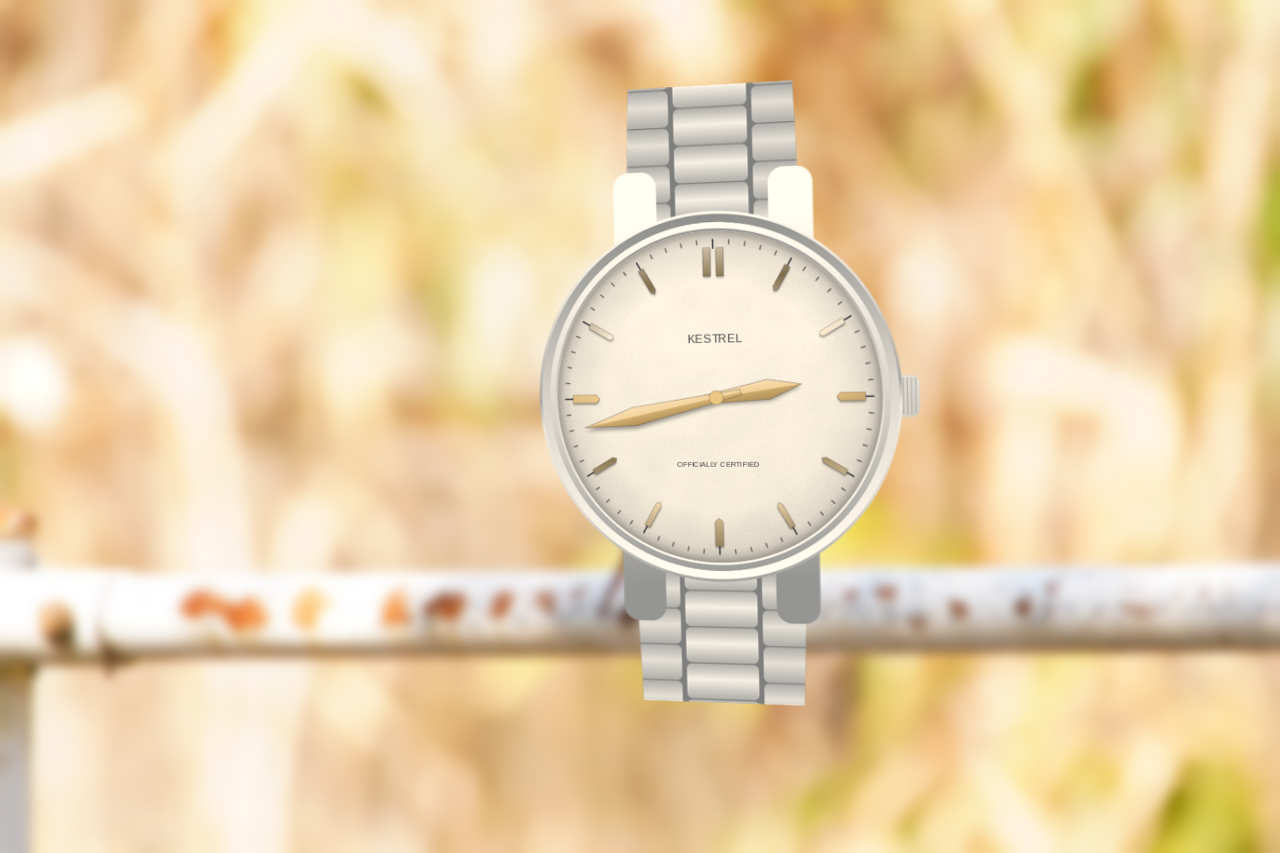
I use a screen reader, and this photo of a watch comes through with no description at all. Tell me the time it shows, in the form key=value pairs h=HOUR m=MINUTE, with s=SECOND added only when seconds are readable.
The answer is h=2 m=43
